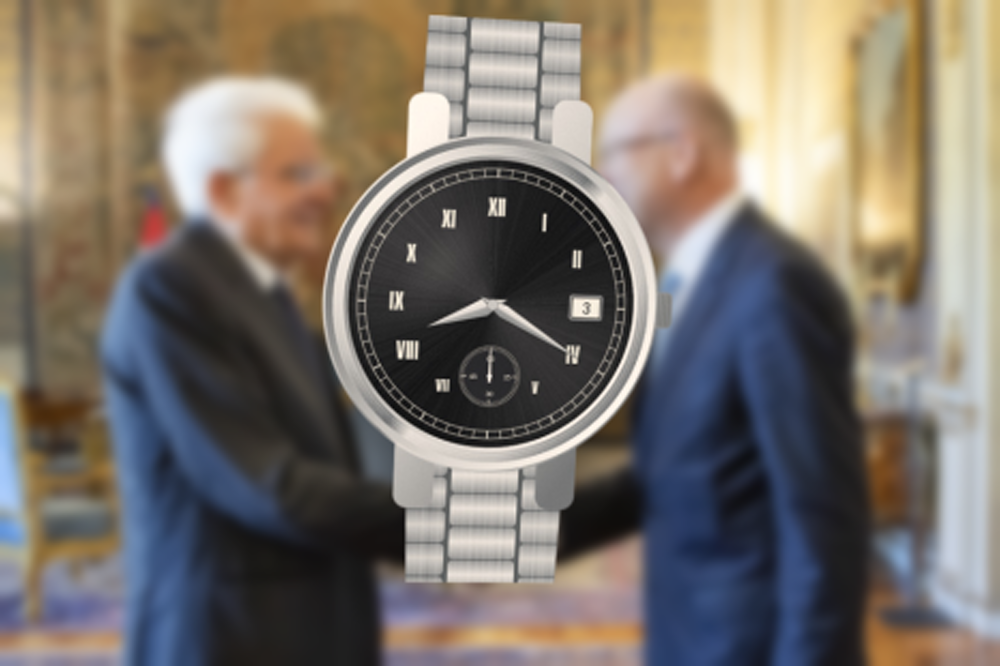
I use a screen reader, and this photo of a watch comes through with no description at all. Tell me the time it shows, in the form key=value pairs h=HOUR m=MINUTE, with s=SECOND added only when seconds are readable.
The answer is h=8 m=20
